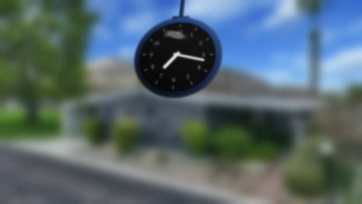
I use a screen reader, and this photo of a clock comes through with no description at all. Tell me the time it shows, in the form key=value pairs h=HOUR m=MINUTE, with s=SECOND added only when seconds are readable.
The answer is h=7 m=17
